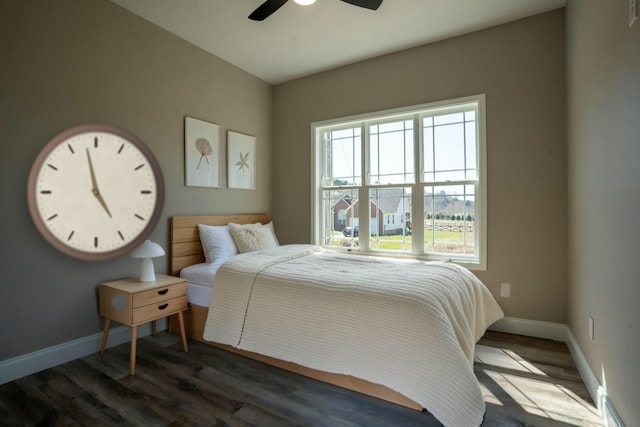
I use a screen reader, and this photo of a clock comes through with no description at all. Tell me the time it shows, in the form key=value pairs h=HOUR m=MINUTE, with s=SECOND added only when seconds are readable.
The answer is h=4 m=58
